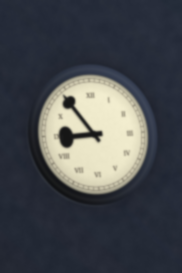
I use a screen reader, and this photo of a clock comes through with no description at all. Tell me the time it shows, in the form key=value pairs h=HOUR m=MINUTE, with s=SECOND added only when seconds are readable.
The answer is h=8 m=54
